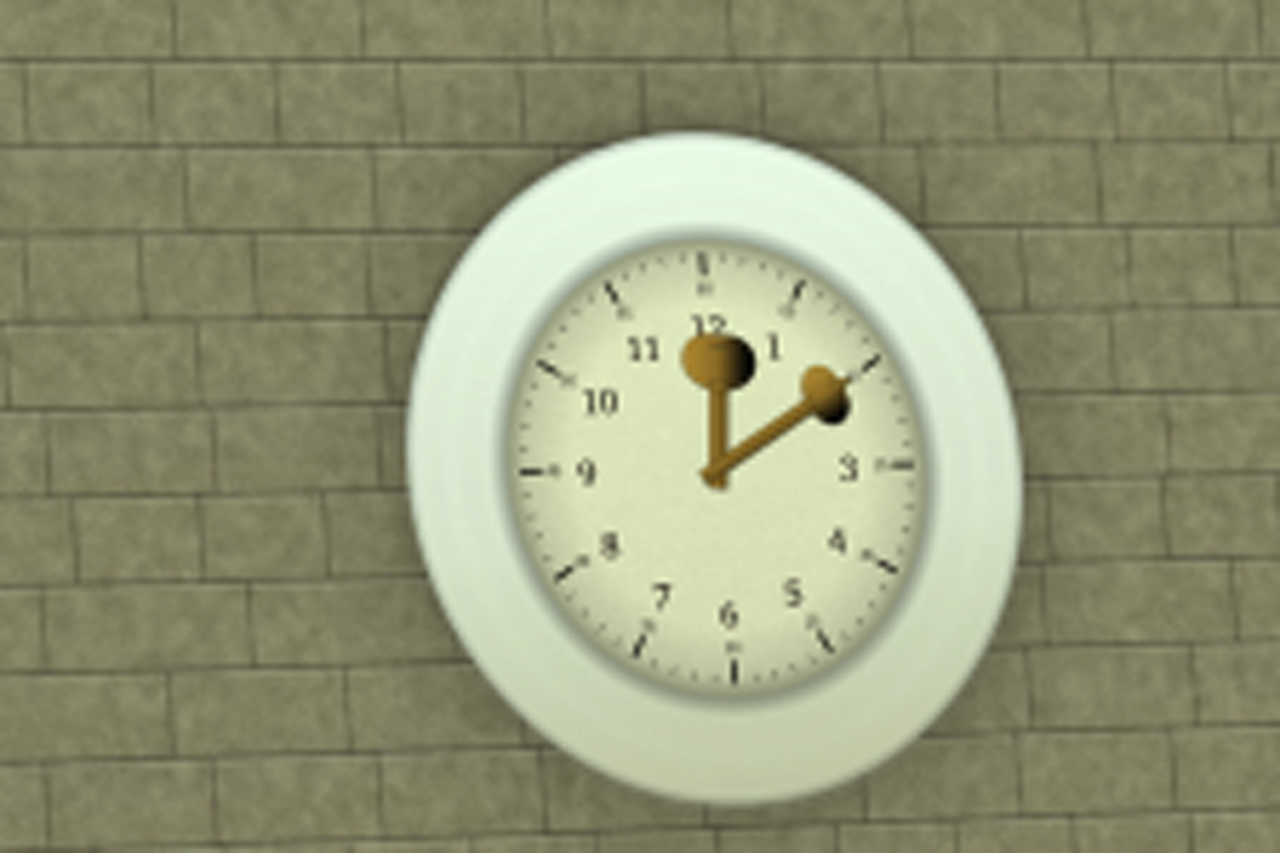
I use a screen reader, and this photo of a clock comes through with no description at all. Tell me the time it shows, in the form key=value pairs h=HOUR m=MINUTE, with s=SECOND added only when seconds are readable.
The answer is h=12 m=10
